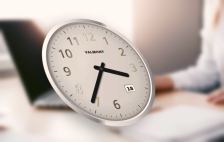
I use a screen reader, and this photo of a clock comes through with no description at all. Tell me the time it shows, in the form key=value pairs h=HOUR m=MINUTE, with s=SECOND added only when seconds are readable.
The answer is h=3 m=36
